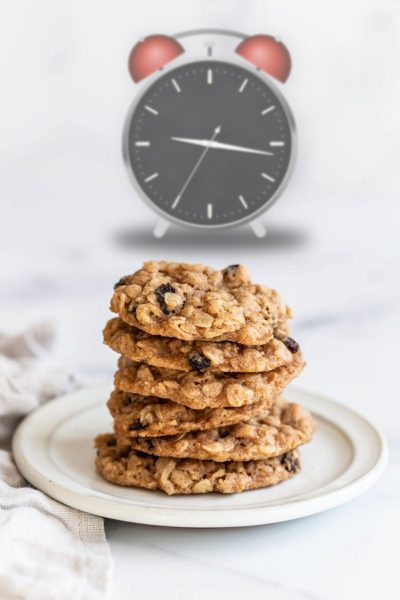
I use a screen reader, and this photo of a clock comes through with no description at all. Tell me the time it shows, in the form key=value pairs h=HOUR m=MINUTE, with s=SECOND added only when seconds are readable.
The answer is h=9 m=16 s=35
